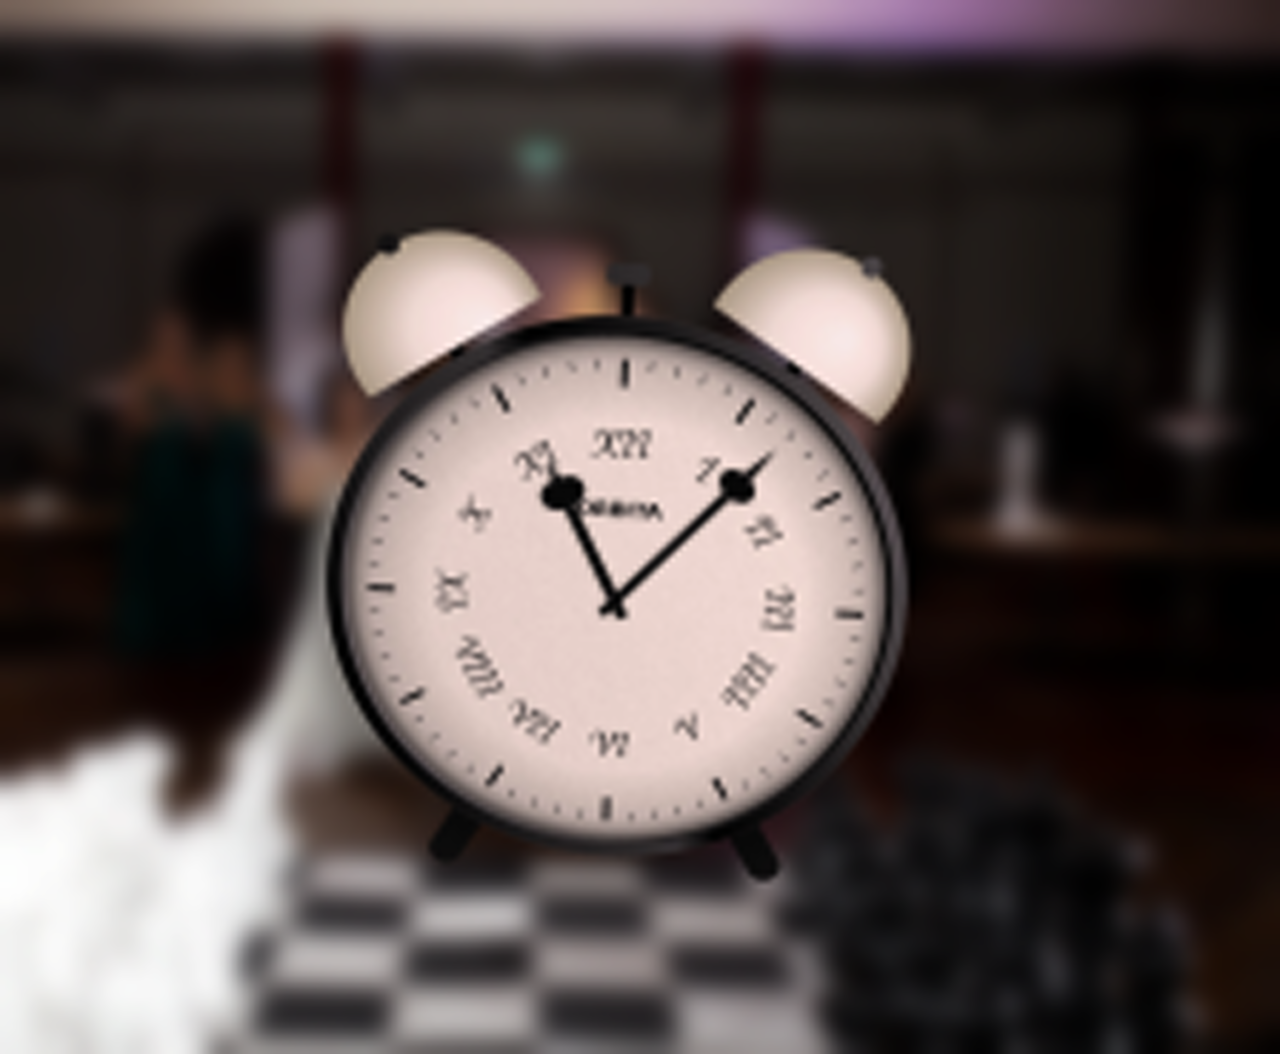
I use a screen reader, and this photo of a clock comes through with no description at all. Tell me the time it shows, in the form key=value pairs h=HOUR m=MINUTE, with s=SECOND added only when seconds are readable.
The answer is h=11 m=7
